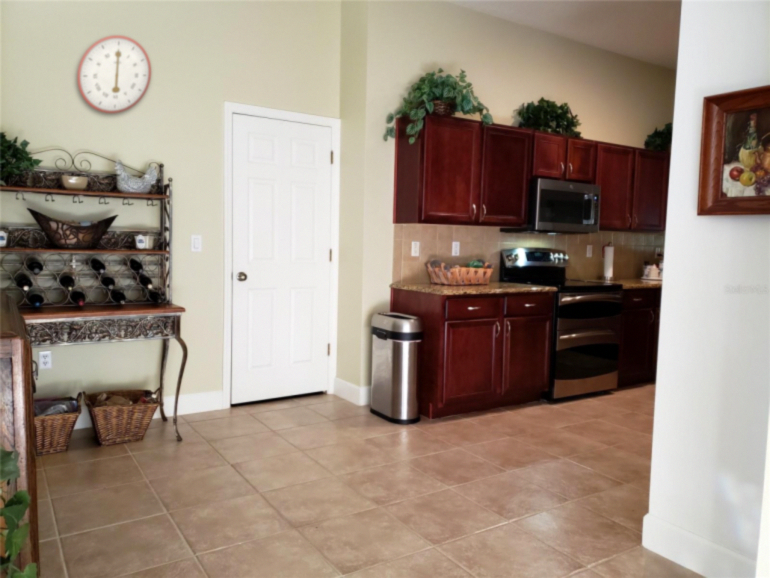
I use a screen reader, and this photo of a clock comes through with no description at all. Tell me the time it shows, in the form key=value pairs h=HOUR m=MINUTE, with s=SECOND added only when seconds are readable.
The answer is h=6 m=0
